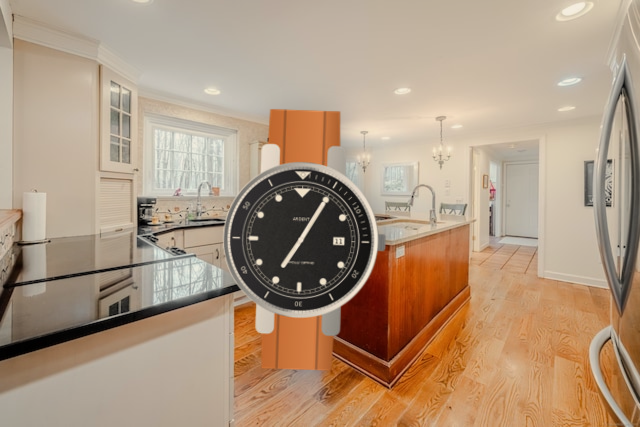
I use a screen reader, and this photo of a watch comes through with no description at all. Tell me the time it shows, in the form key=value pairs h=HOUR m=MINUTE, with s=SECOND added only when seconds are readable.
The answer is h=7 m=5
